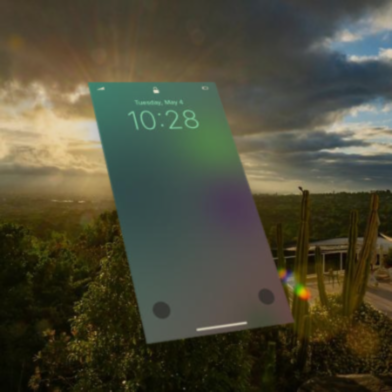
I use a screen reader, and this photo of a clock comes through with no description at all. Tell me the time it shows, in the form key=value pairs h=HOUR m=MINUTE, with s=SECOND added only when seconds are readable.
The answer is h=10 m=28
